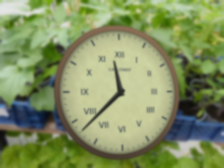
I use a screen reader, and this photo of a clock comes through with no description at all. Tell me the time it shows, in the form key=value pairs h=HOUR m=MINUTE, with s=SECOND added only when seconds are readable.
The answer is h=11 m=38
